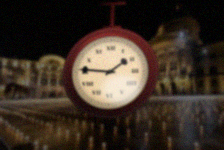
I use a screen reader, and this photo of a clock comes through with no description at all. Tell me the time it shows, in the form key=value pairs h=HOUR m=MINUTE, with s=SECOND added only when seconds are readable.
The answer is h=1 m=46
